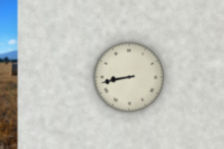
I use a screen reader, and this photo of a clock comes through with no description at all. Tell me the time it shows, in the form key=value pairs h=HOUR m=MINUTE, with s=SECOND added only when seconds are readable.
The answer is h=8 m=43
